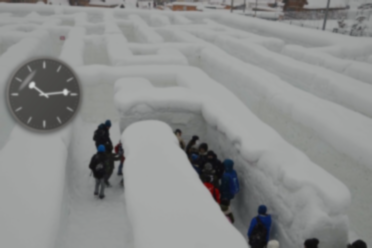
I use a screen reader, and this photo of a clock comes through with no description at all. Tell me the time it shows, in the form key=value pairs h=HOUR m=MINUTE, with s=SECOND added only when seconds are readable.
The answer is h=10 m=14
